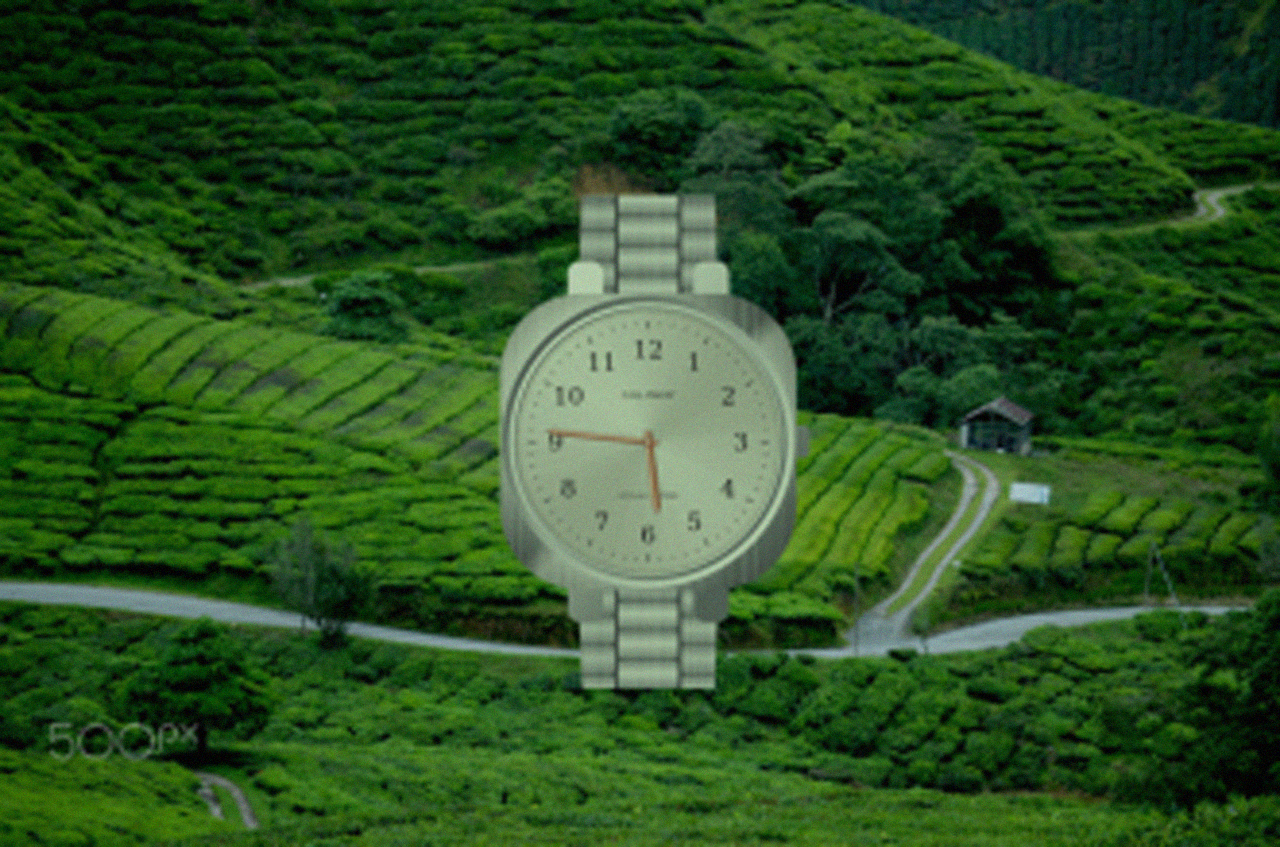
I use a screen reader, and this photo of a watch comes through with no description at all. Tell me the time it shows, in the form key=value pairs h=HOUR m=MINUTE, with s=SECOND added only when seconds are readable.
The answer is h=5 m=46
